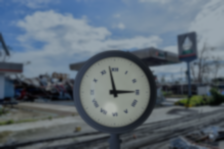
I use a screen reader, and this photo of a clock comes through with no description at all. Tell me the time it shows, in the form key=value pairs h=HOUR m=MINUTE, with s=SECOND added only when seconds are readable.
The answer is h=2 m=58
